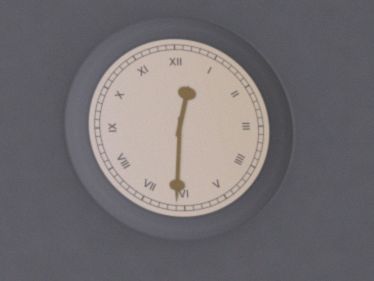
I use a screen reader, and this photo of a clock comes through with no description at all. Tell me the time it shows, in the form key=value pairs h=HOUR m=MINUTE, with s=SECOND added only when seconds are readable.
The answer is h=12 m=31
